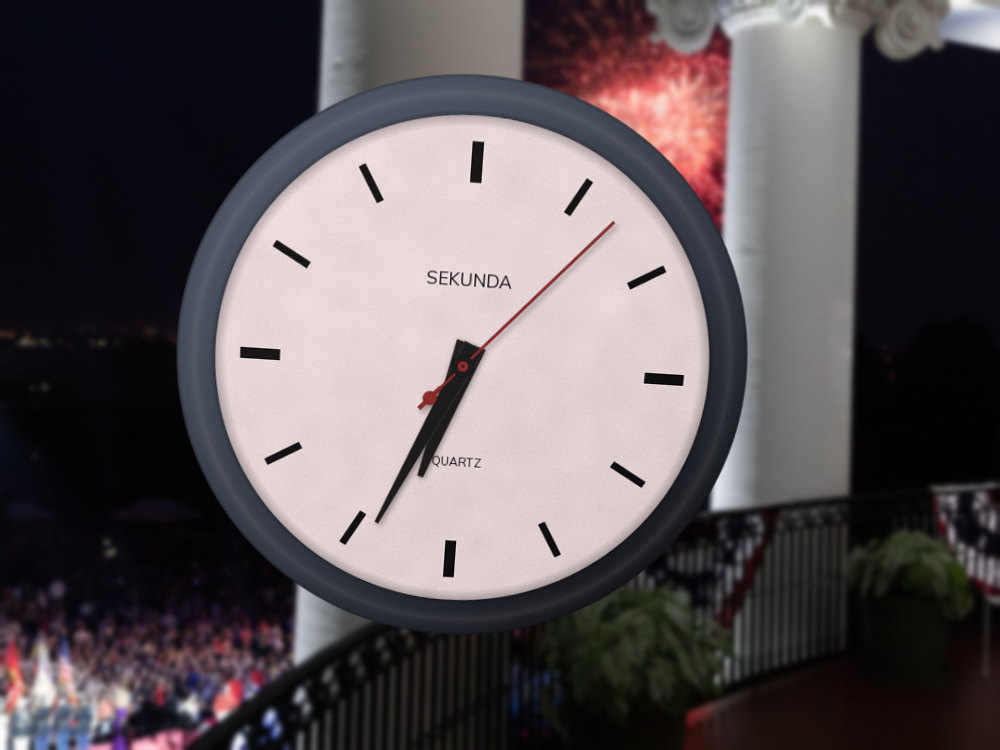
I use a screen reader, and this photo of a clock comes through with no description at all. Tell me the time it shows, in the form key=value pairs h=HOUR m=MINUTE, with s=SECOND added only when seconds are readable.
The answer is h=6 m=34 s=7
